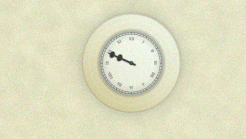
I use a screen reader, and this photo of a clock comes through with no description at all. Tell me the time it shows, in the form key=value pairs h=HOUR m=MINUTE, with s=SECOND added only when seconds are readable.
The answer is h=9 m=49
